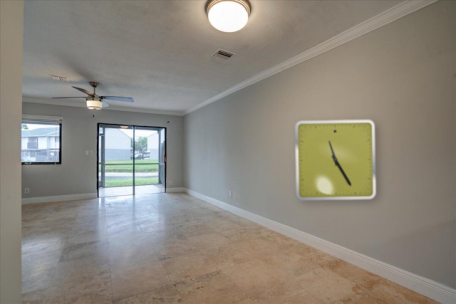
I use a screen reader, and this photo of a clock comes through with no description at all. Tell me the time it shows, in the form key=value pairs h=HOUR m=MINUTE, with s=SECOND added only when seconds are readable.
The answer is h=11 m=25
